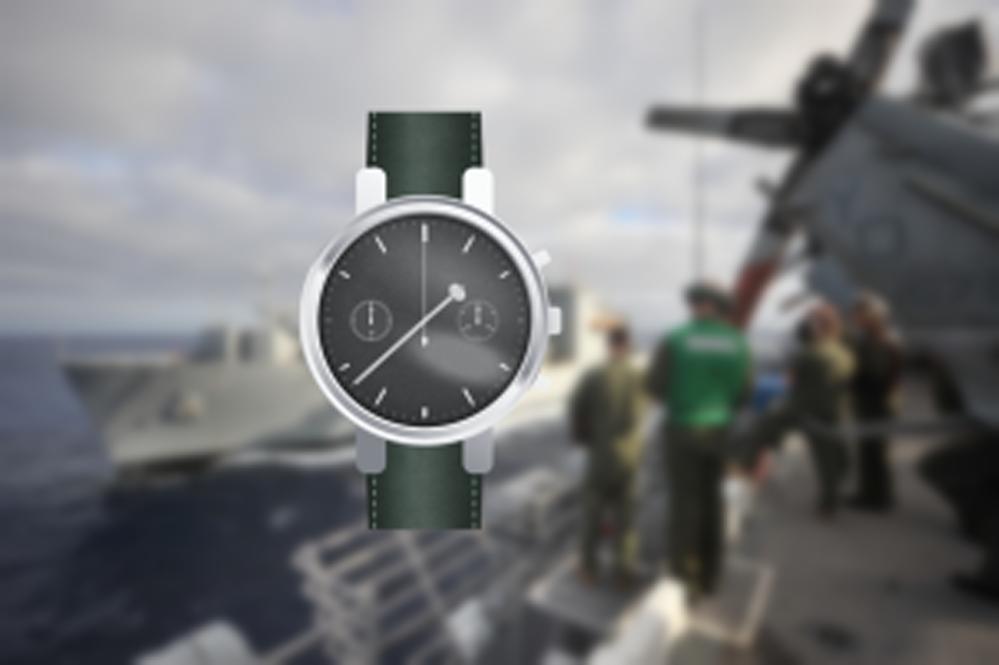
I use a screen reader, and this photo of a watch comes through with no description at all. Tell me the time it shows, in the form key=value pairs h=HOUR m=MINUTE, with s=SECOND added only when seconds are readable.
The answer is h=1 m=38
